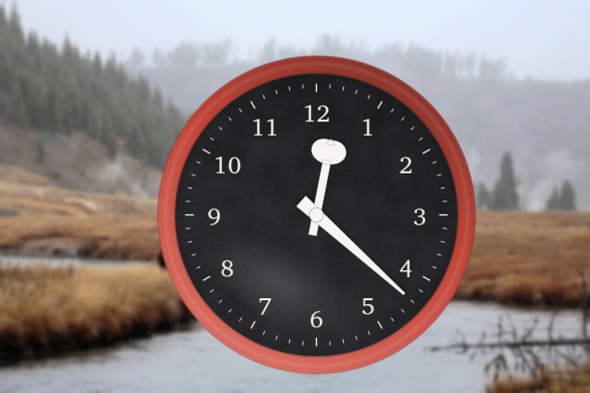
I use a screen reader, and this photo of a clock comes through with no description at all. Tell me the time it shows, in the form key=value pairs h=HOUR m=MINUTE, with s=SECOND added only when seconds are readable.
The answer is h=12 m=22
